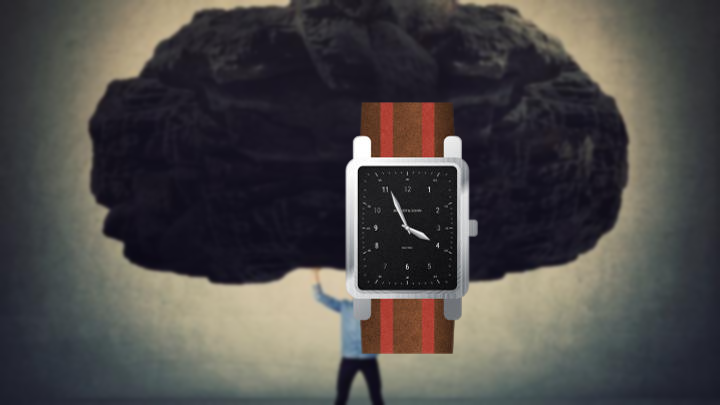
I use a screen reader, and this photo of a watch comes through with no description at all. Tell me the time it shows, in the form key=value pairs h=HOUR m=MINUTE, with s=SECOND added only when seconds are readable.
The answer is h=3 m=56
